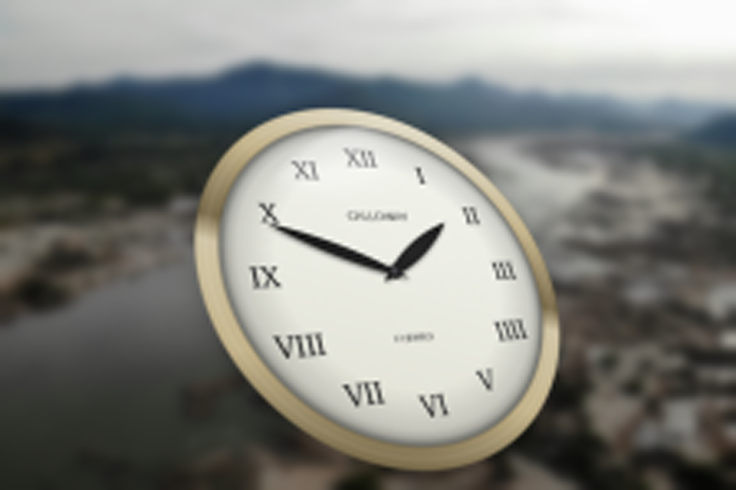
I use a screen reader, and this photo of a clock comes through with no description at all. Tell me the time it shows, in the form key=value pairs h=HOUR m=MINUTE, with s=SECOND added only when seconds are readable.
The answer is h=1 m=49
